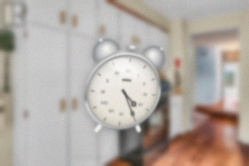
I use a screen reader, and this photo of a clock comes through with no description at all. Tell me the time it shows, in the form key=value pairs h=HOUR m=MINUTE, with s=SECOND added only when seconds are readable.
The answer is h=4 m=25
